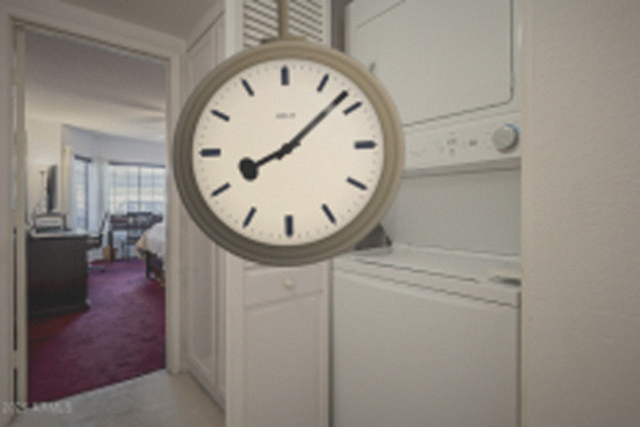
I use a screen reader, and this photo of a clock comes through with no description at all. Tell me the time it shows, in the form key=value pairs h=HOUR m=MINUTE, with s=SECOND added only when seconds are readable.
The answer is h=8 m=8
